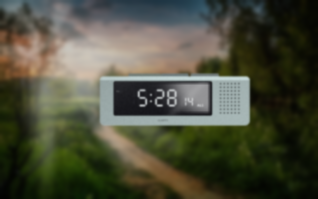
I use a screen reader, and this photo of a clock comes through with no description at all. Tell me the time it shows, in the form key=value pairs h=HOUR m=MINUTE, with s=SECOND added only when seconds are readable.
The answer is h=5 m=28
